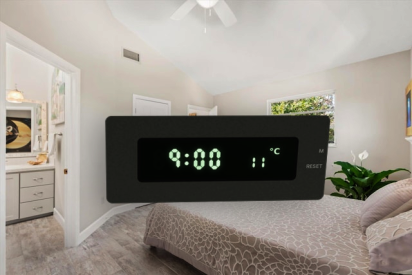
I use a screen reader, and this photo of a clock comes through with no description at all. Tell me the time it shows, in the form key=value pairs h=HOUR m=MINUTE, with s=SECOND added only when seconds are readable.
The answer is h=9 m=0
